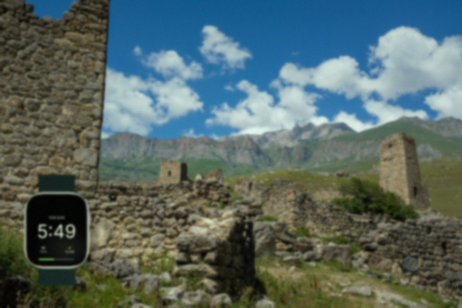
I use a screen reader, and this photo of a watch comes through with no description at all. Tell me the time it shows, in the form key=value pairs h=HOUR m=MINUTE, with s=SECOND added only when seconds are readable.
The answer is h=5 m=49
